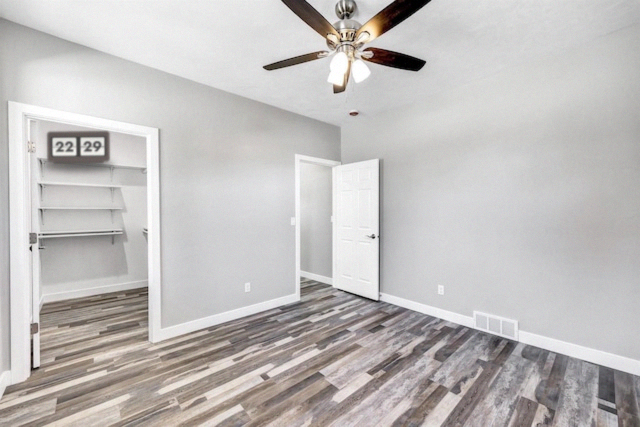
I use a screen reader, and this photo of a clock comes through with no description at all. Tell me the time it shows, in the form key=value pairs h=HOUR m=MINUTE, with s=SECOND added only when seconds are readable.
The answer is h=22 m=29
